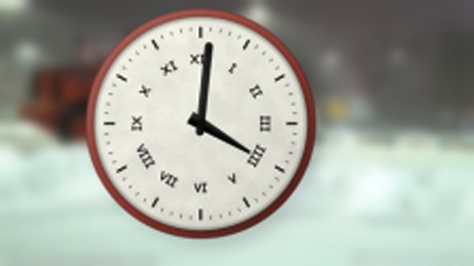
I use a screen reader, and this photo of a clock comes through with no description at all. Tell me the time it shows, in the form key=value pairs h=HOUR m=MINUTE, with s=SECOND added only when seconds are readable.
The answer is h=4 m=1
